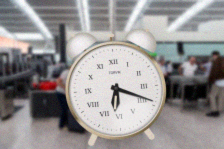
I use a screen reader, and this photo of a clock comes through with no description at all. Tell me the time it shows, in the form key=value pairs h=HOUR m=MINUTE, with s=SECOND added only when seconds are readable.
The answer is h=6 m=19
